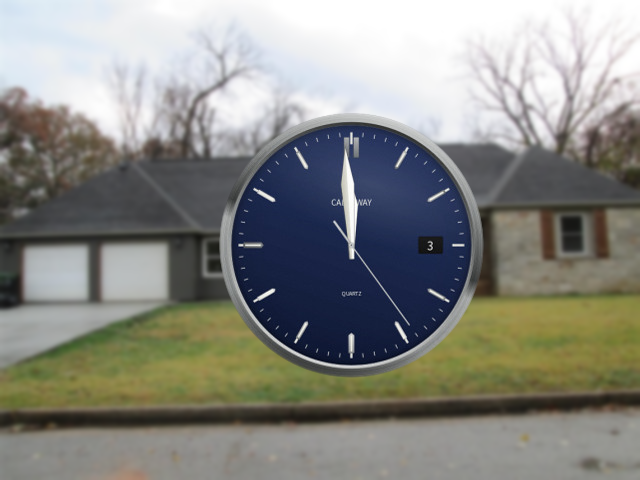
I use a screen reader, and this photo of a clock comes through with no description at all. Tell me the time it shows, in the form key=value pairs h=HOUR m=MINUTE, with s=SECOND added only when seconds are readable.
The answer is h=11 m=59 s=24
